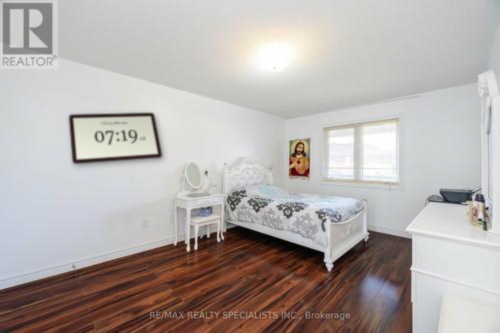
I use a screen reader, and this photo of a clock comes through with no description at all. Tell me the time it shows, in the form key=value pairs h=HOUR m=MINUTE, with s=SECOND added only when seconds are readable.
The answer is h=7 m=19
